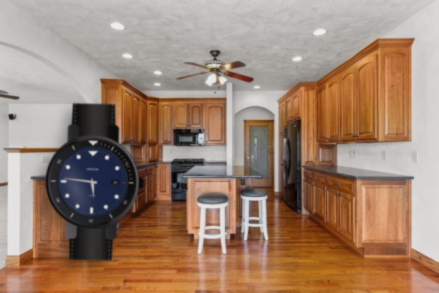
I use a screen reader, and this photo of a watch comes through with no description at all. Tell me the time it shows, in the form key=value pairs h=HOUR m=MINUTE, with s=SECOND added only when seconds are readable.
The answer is h=5 m=46
